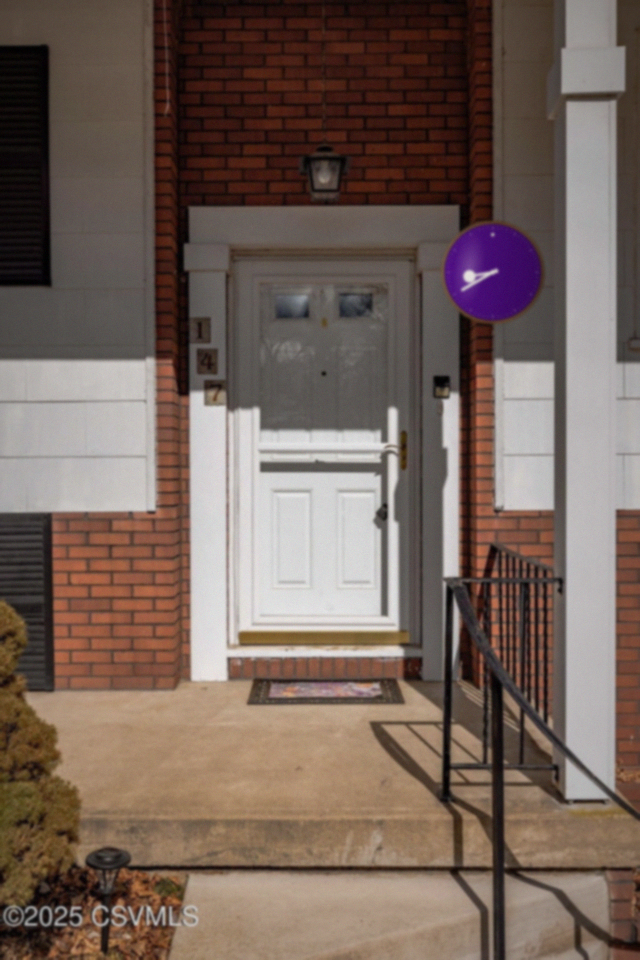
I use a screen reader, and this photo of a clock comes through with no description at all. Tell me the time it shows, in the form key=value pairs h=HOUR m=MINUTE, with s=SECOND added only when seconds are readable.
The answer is h=8 m=40
